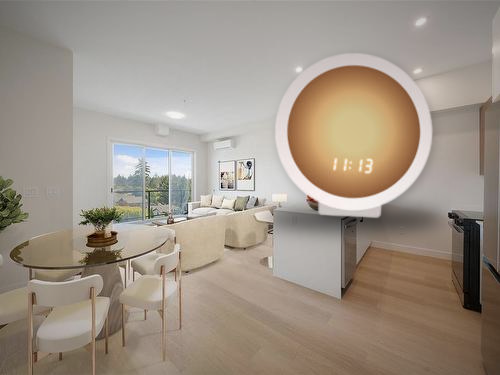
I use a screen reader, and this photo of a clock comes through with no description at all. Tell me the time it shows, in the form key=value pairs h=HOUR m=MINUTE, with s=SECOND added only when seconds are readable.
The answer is h=11 m=13
